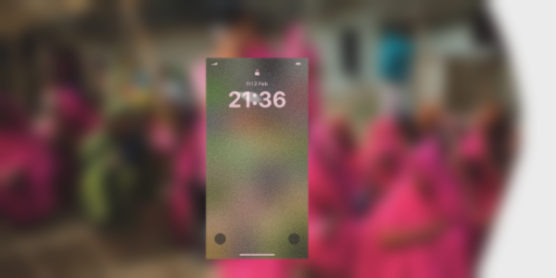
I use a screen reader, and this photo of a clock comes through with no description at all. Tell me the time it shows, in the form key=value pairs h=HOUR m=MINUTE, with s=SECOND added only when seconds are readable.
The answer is h=21 m=36
